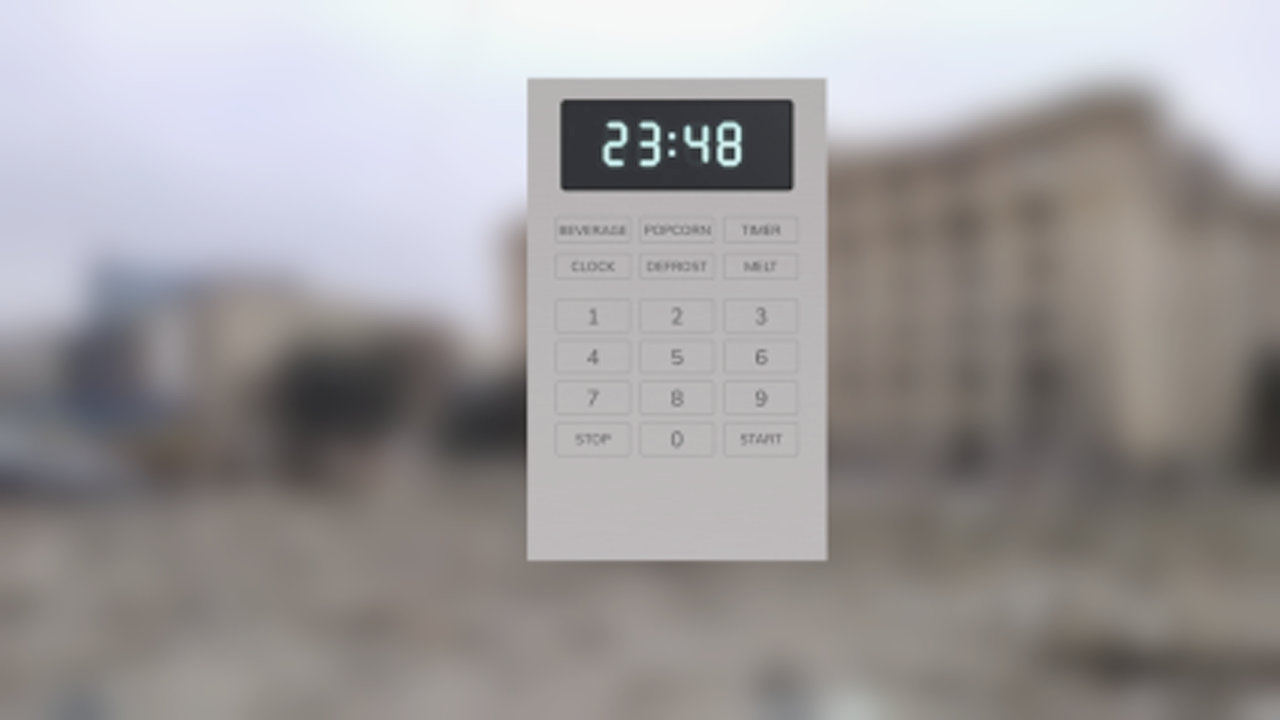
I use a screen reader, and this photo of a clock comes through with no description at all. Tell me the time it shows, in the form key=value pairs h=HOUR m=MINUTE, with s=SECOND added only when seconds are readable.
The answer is h=23 m=48
